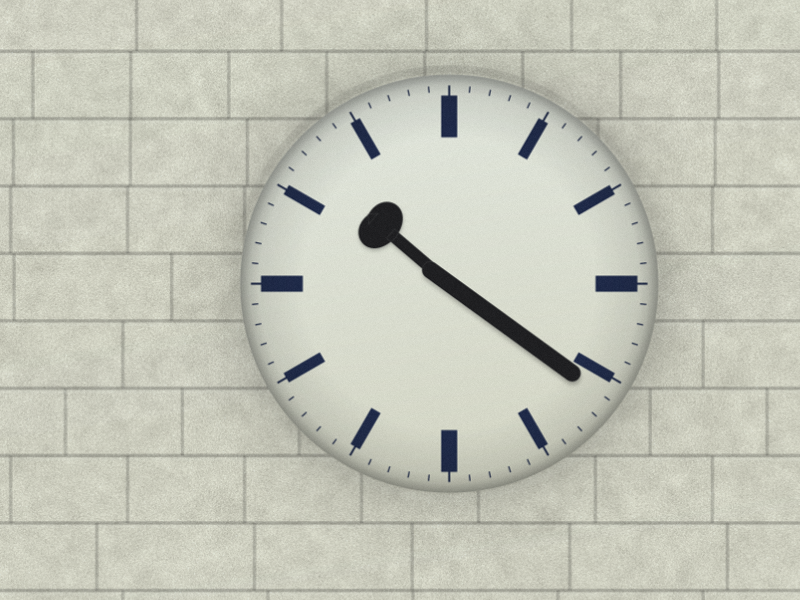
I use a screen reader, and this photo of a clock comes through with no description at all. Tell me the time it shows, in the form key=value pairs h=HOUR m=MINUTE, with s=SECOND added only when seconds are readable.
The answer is h=10 m=21
